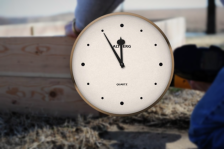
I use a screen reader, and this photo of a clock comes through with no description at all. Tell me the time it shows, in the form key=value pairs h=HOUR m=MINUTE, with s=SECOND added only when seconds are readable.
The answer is h=11 m=55
